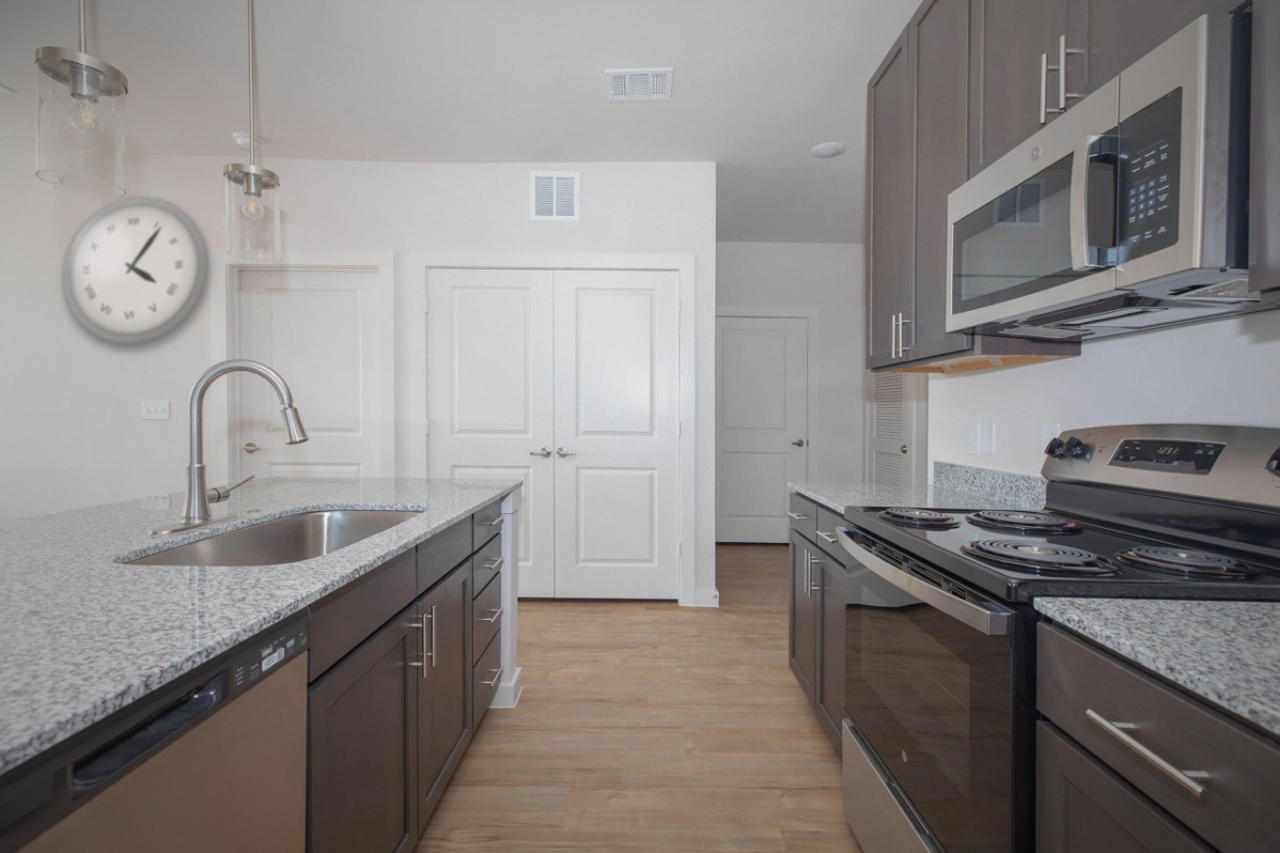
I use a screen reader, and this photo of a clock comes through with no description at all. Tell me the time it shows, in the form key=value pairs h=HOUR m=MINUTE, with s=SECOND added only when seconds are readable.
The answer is h=4 m=6
